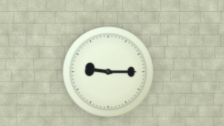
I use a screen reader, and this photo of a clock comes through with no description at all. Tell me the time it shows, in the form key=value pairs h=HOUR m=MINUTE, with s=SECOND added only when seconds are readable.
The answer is h=9 m=15
